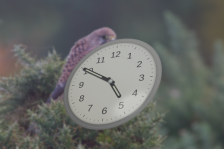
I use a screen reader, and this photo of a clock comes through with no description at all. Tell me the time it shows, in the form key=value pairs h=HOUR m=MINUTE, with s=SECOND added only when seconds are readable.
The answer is h=4 m=50
